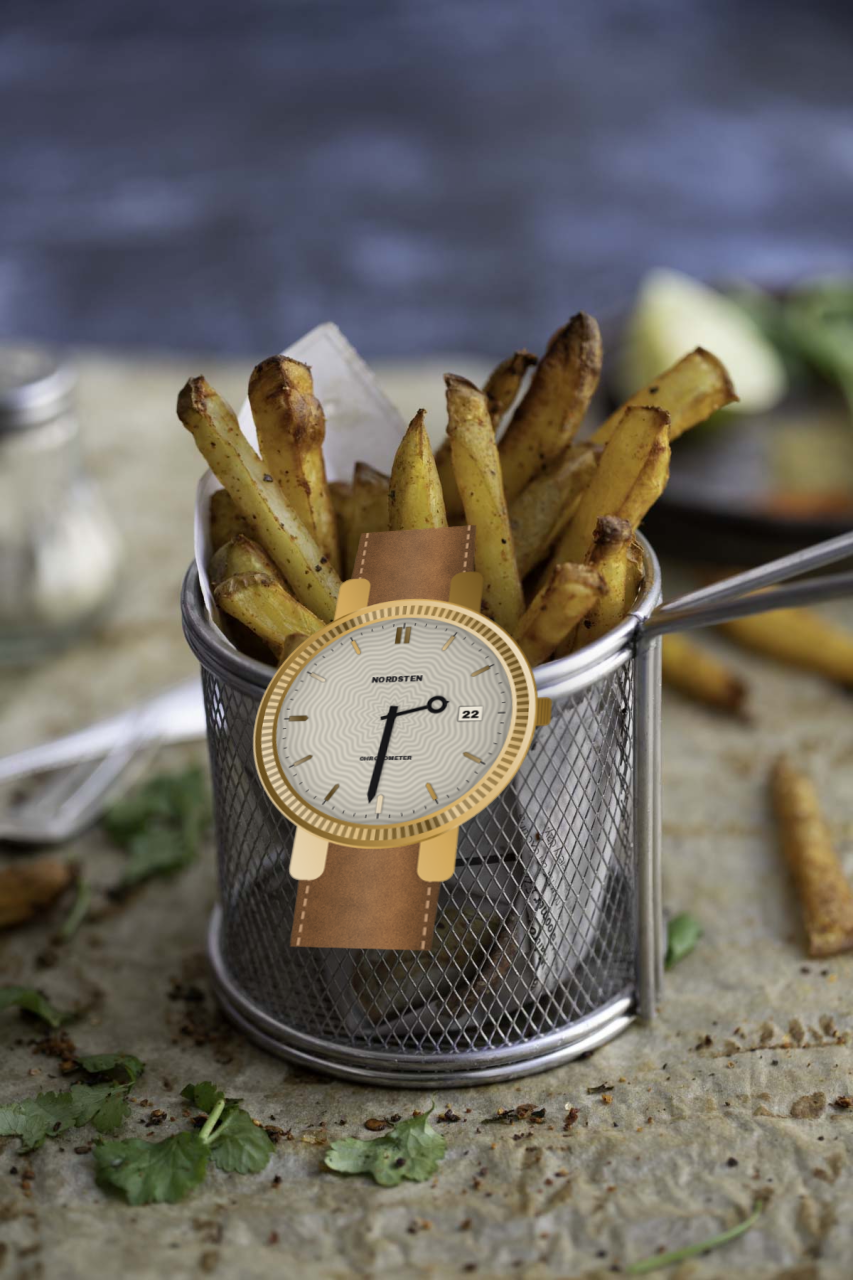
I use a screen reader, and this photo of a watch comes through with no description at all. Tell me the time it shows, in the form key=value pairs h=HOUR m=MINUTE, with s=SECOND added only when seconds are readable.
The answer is h=2 m=31
